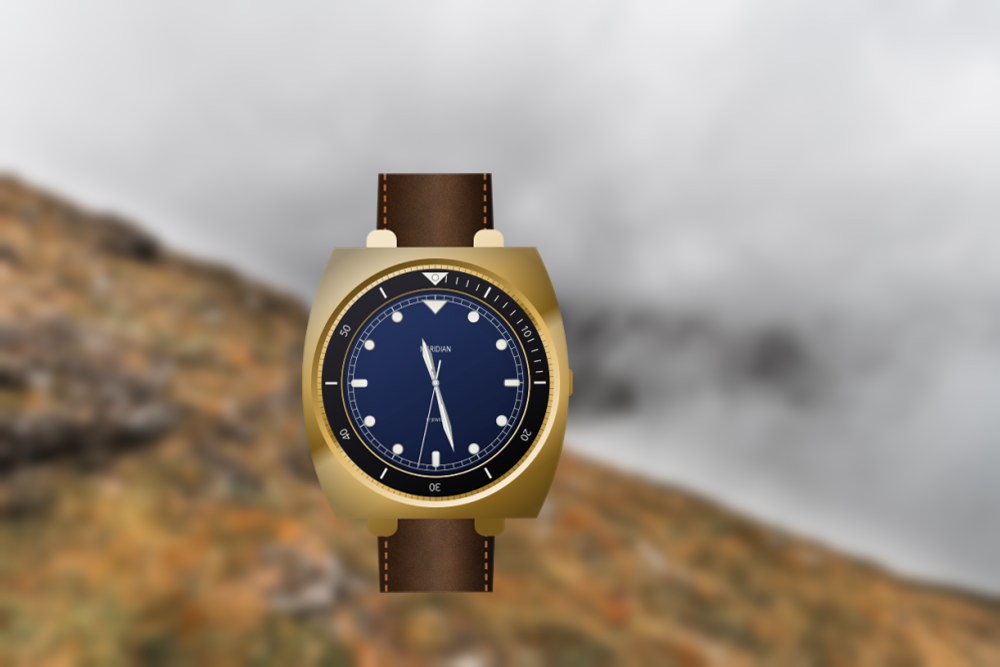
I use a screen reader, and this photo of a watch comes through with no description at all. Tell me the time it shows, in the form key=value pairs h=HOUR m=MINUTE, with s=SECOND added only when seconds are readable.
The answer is h=11 m=27 s=32
